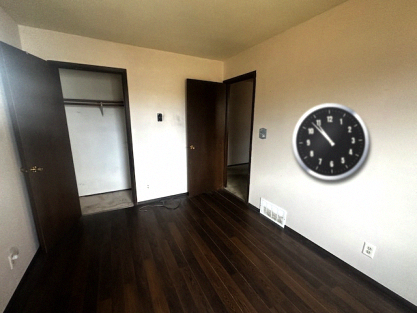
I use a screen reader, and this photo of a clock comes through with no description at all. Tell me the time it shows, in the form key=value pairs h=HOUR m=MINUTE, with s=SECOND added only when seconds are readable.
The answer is h=10 m=53
